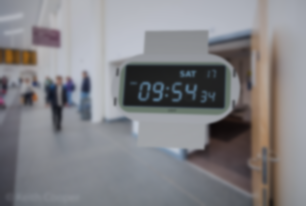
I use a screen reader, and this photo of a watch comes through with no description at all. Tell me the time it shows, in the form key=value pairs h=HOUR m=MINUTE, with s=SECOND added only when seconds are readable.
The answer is h=9 m=54
